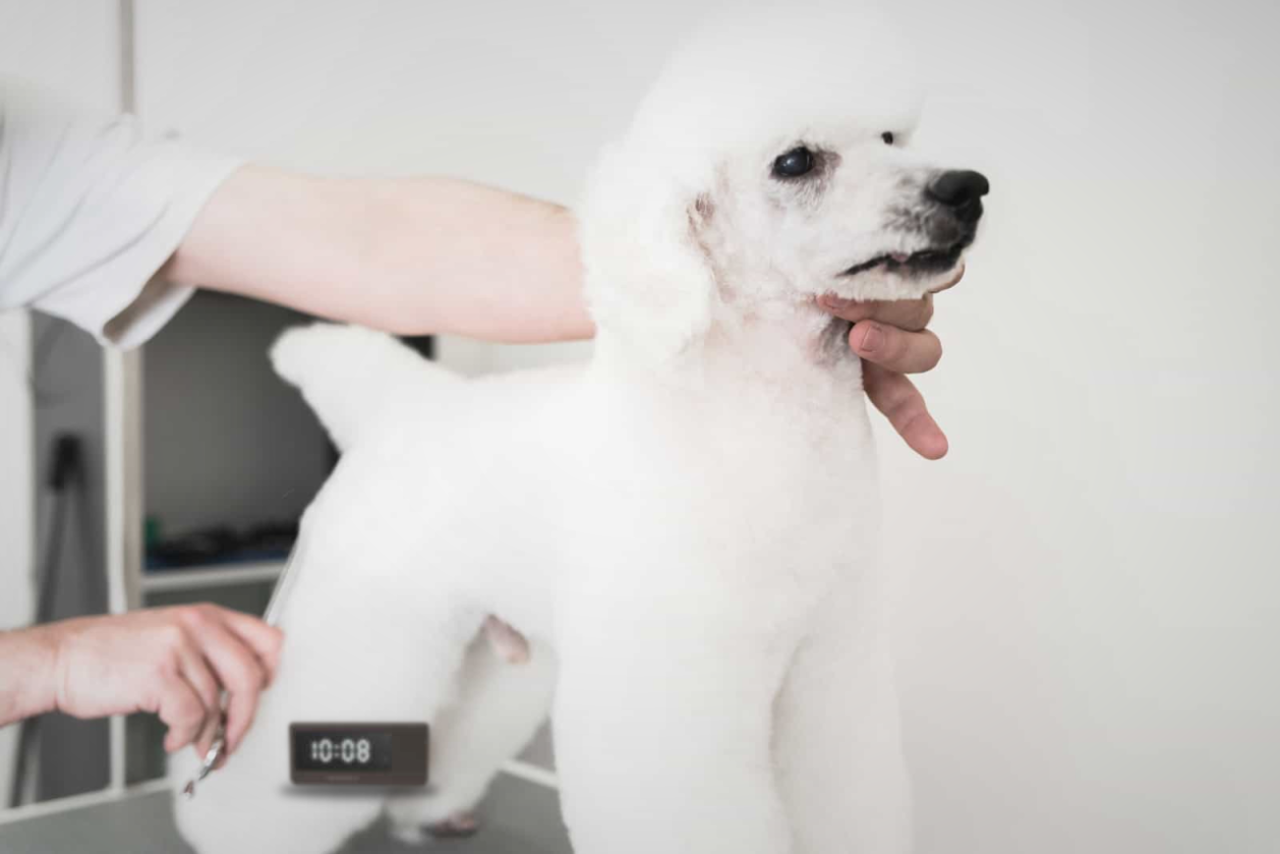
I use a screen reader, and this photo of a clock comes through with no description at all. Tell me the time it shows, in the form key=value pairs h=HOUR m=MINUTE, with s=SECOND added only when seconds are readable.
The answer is h=10 m=8
